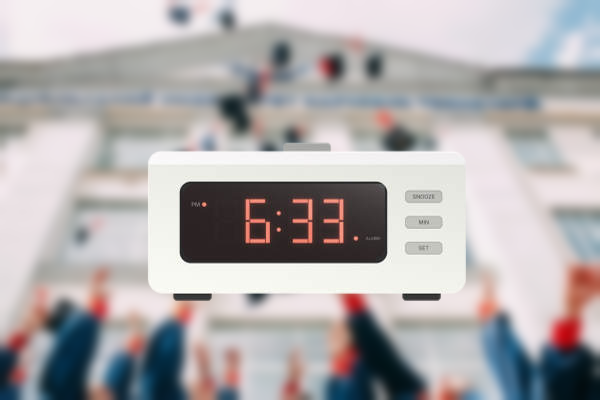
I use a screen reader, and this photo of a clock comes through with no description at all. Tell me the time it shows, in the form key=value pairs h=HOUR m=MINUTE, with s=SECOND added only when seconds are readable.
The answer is h=6 m=33
